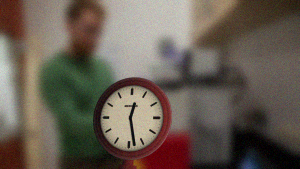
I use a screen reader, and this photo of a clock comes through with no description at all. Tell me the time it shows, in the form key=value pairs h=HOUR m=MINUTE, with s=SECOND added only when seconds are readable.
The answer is h=12 m=28
